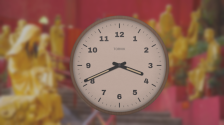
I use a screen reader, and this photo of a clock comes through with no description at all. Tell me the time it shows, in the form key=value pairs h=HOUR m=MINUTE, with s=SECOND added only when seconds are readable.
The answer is h=3 m=41
